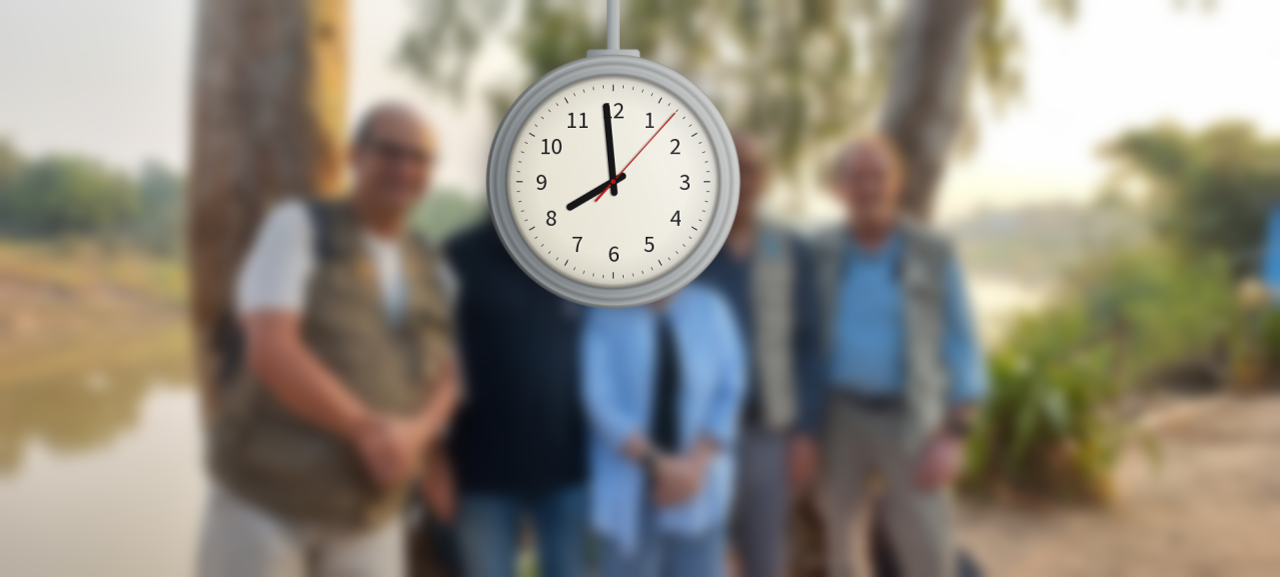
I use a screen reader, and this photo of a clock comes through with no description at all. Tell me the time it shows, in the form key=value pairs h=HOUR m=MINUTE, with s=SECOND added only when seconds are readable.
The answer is h=7 m=59 s=7
